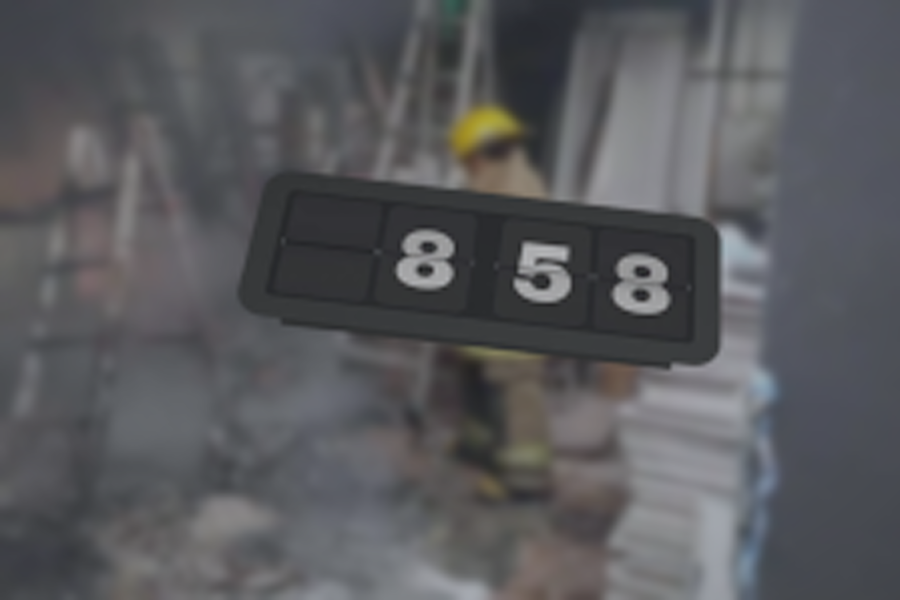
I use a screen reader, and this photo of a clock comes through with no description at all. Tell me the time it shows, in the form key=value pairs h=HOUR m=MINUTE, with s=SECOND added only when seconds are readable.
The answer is h=8 m=58
